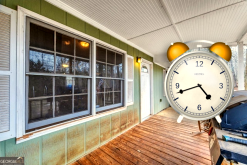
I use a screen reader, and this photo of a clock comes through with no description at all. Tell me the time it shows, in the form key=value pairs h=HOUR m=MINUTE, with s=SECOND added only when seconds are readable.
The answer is h=4 m=42
